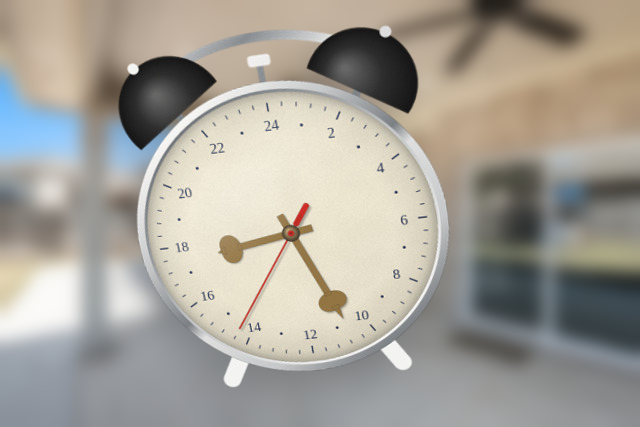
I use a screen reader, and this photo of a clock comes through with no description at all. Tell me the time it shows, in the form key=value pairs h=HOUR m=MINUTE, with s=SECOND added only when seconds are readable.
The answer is h=17 m=26 s=36
